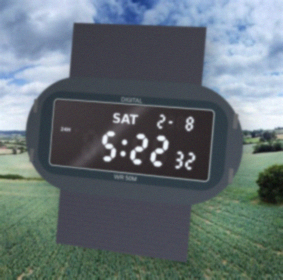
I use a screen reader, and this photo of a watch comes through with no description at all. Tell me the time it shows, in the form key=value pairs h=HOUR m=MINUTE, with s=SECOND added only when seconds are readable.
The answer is h=5 m=22 s=32
